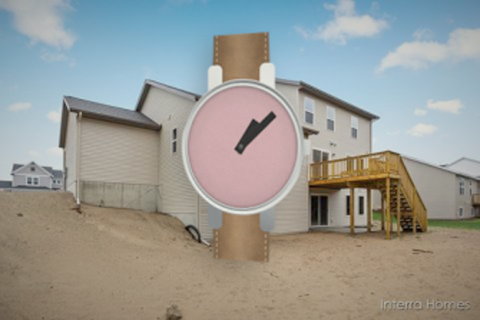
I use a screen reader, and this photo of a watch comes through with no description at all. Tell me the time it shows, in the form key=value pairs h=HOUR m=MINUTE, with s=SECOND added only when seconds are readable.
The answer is h=1 m=8
